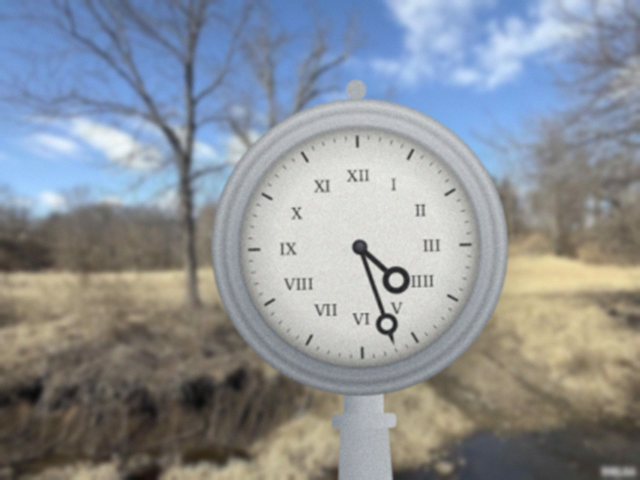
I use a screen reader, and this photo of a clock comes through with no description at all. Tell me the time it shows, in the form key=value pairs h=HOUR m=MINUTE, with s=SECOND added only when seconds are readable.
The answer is h=4 m=27
